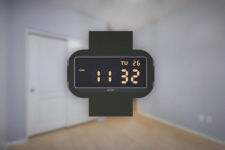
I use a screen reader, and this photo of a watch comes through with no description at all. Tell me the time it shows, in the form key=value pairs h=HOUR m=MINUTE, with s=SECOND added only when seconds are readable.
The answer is h=11 m=32
